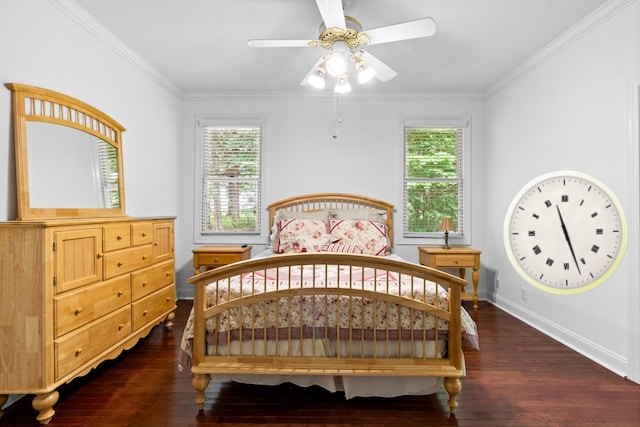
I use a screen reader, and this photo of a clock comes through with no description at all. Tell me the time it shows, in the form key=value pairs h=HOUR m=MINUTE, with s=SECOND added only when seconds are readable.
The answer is h=11 m=27
